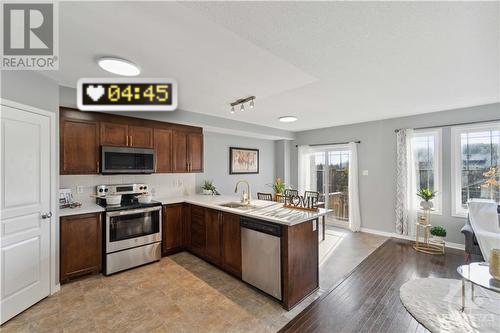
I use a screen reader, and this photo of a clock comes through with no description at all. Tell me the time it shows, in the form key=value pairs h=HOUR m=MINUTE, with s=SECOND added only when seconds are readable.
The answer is h=4 m=45
